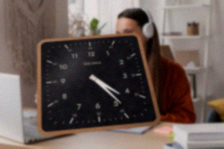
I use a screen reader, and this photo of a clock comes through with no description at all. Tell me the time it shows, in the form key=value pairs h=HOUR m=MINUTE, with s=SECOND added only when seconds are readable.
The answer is h=4 m=24
